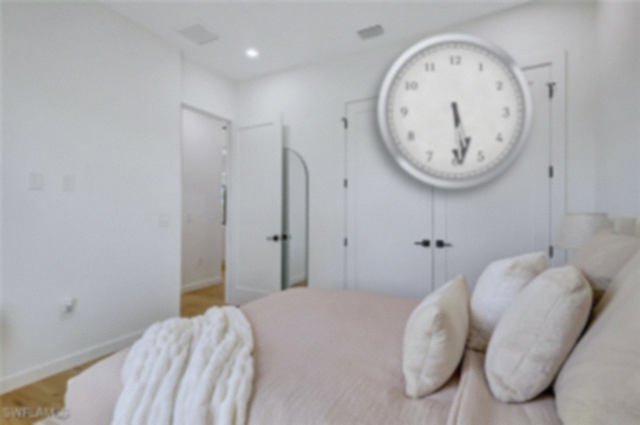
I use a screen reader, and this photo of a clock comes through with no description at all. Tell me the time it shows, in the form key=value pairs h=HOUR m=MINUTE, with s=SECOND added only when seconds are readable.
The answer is h=5 m=29
